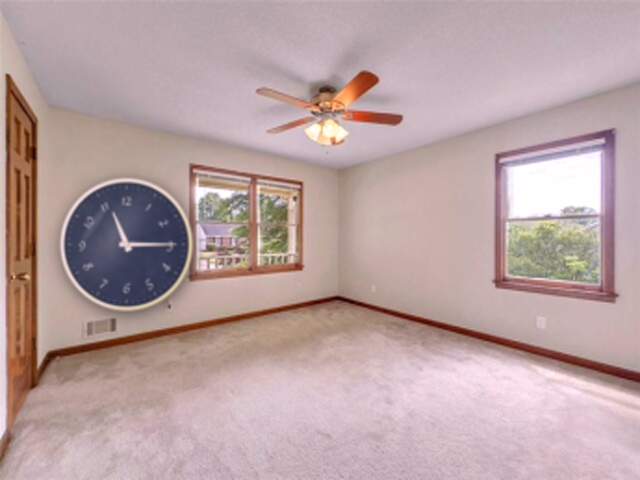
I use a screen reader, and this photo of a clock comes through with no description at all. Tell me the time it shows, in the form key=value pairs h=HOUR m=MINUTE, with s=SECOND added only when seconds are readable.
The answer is h=11 m=15
